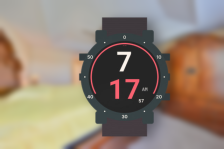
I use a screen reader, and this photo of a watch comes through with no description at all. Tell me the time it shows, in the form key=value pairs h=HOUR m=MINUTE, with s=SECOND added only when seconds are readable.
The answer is h=7 m=17
